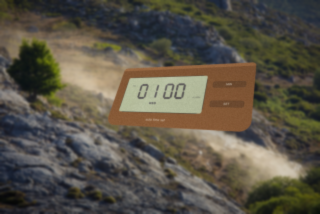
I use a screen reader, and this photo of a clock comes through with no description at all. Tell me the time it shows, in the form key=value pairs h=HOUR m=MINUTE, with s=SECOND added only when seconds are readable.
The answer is h=1 m=0
